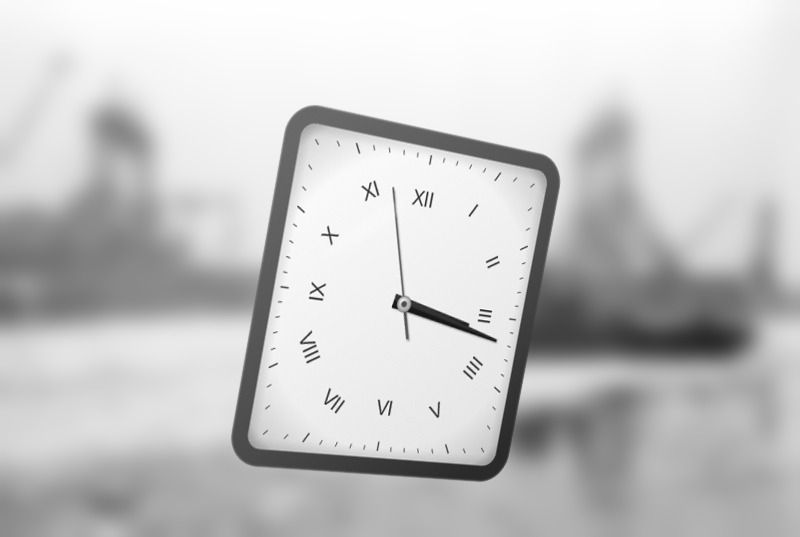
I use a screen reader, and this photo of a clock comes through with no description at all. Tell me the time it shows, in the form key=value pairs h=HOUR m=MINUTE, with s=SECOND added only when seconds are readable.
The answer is h=3 m=16 s=57
